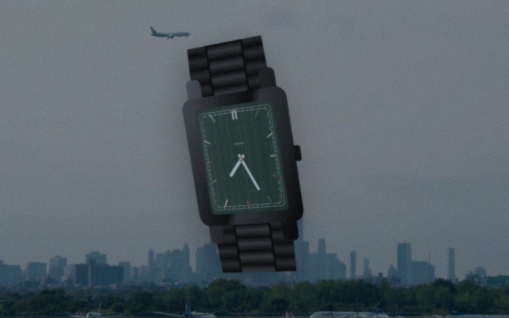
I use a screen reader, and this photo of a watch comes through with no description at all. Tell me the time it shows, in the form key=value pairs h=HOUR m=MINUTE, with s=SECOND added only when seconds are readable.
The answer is h=7 m=26
